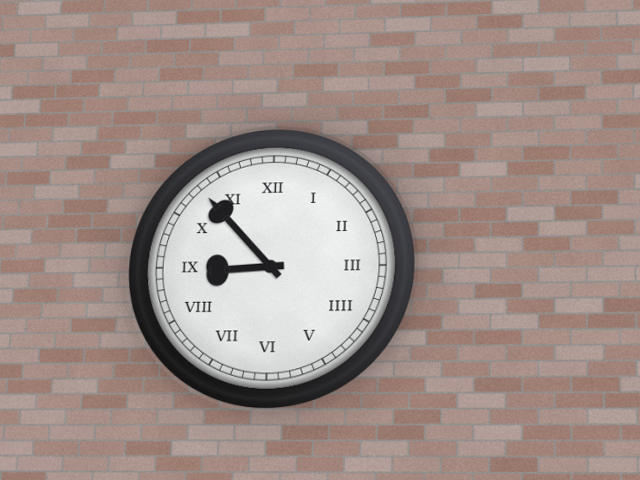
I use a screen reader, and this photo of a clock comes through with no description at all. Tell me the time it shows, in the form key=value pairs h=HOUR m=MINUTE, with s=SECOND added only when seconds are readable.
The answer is h=8 m=53
